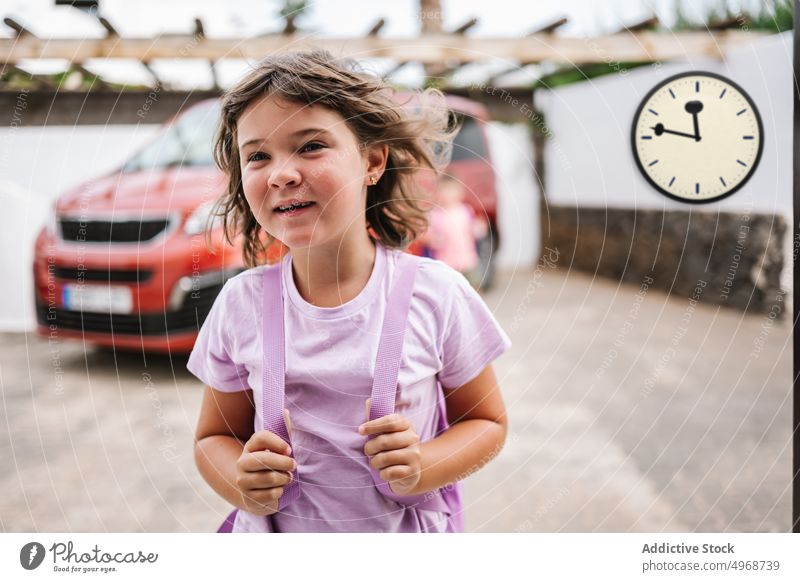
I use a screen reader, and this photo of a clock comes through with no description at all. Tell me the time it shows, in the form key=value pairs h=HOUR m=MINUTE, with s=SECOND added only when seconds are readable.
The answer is h=11 m=47
